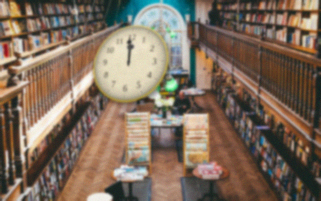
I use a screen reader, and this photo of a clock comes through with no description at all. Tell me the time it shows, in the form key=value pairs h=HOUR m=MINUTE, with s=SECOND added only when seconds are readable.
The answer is h=11 m=59
